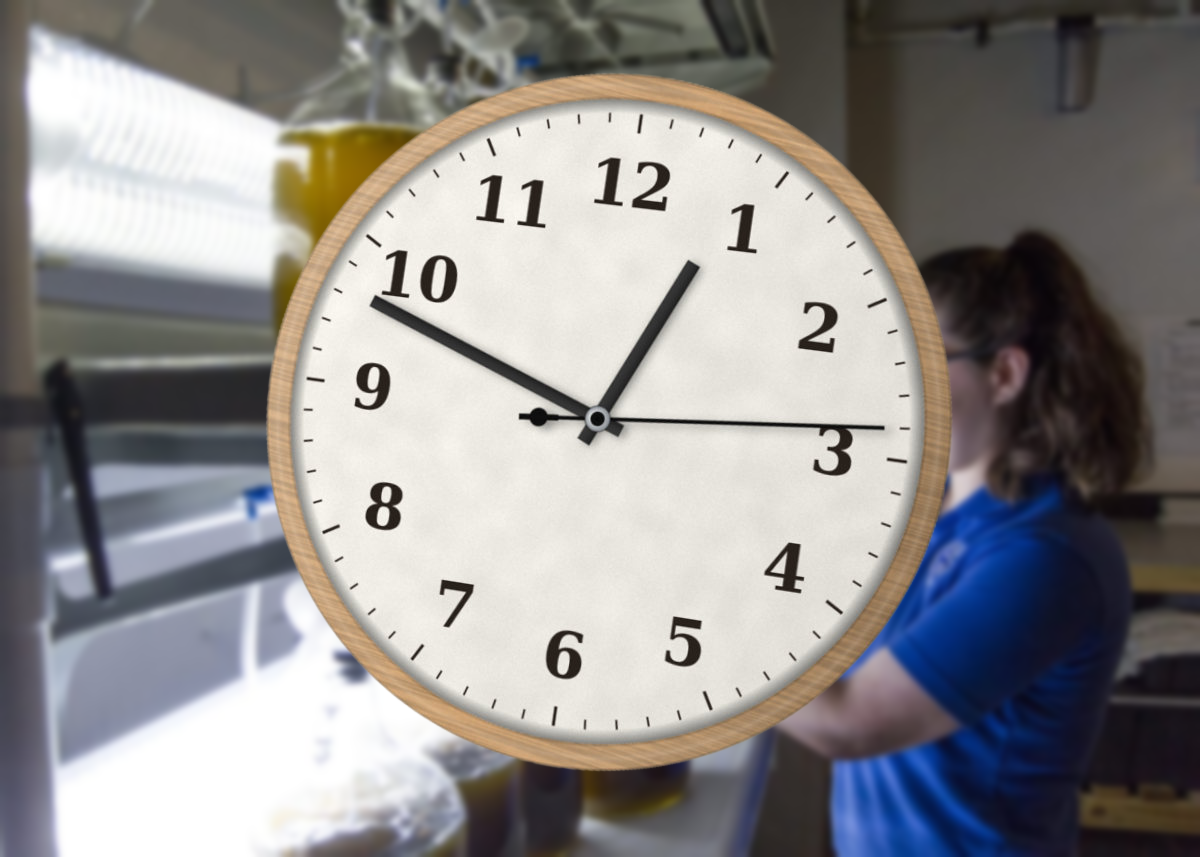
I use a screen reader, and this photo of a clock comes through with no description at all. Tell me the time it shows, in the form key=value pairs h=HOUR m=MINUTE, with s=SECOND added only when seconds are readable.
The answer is h=12 m=48 s=14
